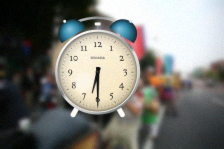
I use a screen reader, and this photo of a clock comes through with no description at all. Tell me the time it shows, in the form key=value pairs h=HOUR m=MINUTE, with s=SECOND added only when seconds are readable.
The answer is h=6 m=30
